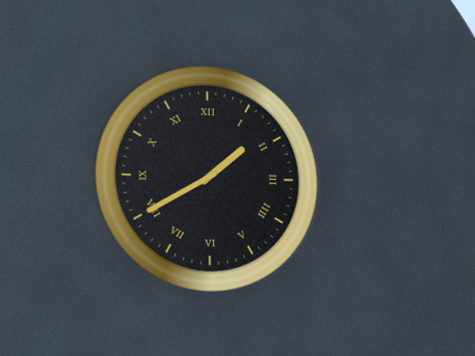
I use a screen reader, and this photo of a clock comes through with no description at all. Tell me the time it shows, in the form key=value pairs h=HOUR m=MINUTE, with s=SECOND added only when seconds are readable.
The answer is h=1 m=40
